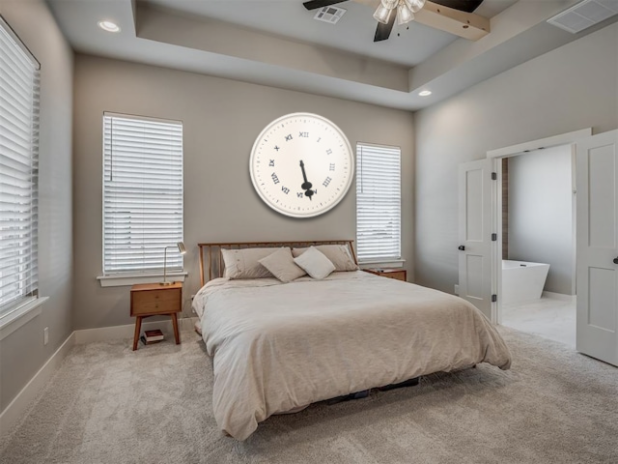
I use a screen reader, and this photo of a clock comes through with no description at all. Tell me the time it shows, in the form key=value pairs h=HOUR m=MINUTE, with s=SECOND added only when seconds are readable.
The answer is h=5 m=27
